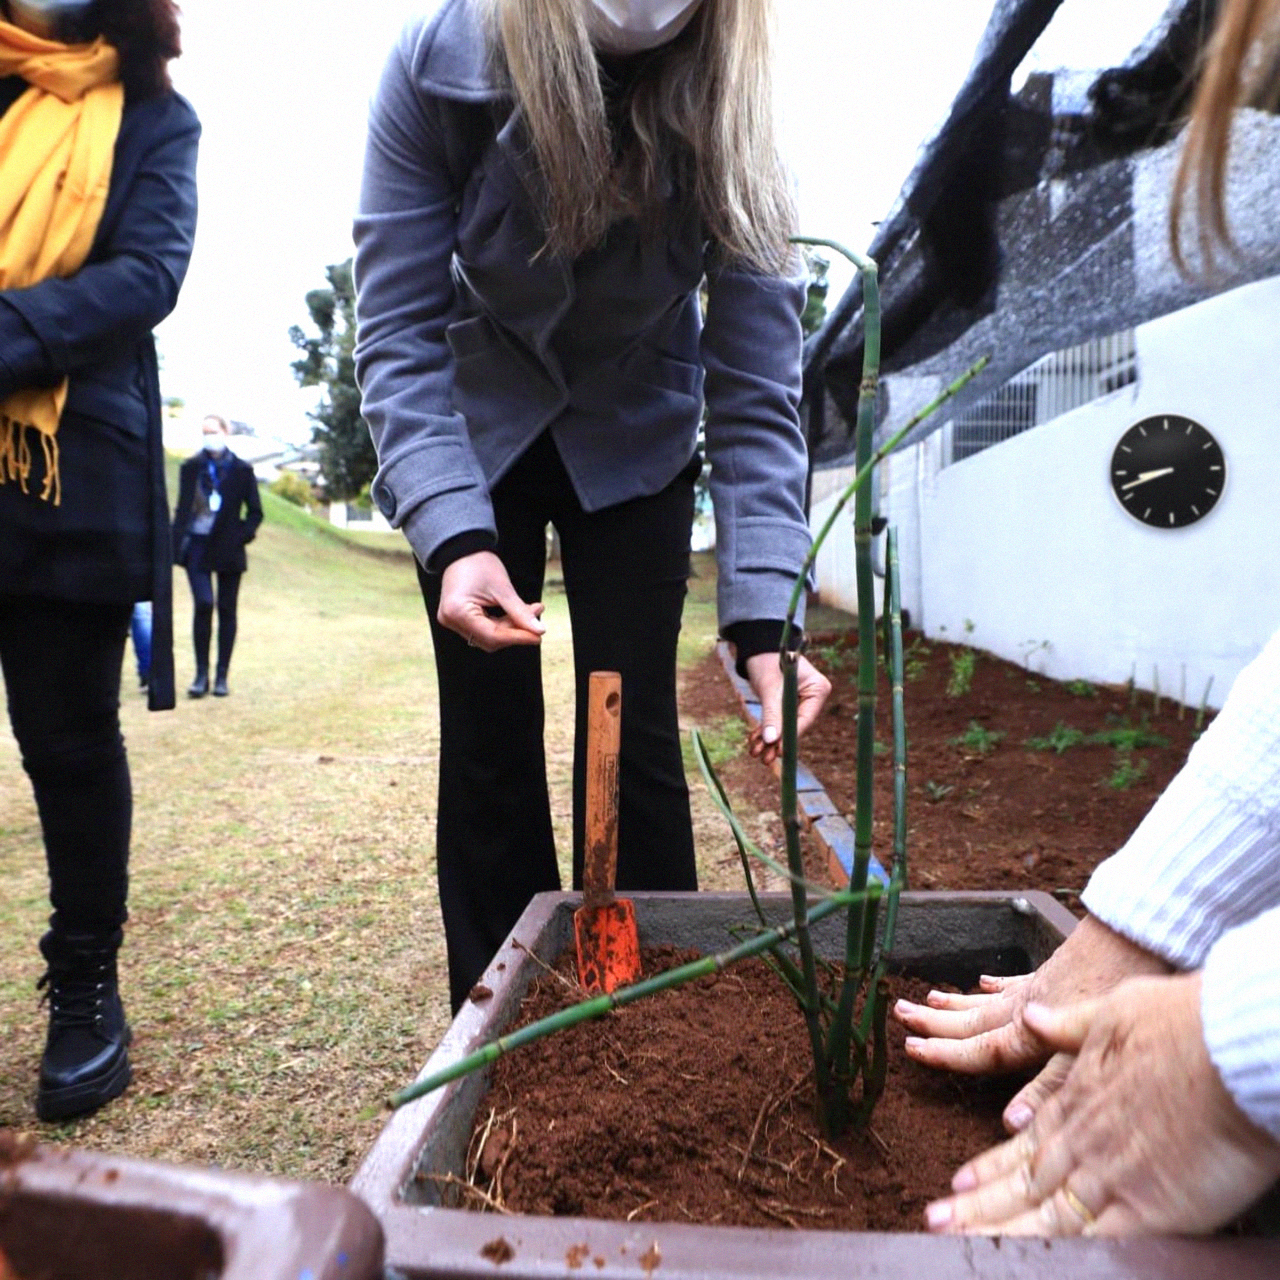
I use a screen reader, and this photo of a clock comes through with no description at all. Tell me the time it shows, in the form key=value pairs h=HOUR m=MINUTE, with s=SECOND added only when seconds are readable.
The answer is h=8 m=42
